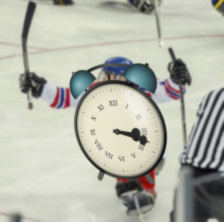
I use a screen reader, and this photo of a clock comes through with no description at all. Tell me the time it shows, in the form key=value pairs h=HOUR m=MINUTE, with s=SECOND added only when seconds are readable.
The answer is h=3 m=18
